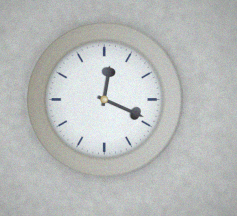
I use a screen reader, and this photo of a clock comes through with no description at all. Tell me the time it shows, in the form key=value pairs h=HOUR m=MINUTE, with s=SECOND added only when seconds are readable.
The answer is h=12 m=19
